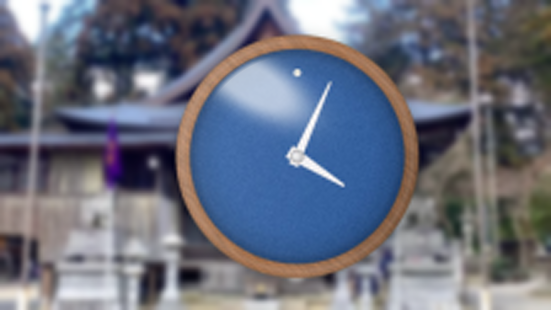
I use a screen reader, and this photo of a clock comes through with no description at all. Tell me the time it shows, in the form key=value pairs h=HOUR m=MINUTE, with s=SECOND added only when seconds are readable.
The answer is h=4 m=4
